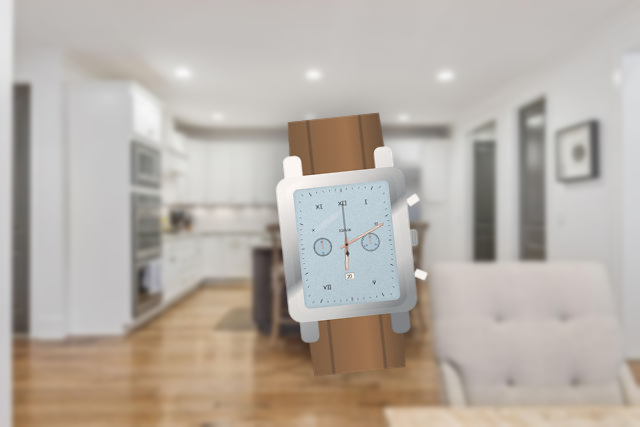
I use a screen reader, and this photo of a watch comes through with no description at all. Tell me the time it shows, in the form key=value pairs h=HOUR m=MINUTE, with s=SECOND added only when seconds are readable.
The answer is h=6 m=11
